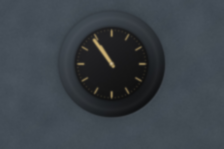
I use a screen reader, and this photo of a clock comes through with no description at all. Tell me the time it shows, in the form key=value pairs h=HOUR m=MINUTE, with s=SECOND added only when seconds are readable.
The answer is h=10 m=54
